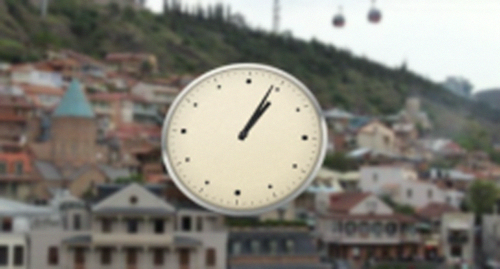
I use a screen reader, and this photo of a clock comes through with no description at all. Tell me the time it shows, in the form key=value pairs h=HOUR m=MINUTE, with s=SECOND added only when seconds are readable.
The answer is h=1 m=4
